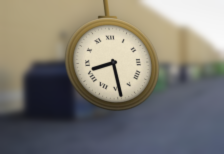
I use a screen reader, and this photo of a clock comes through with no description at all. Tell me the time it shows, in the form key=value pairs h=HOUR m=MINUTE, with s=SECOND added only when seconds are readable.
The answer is h=8 m=29
